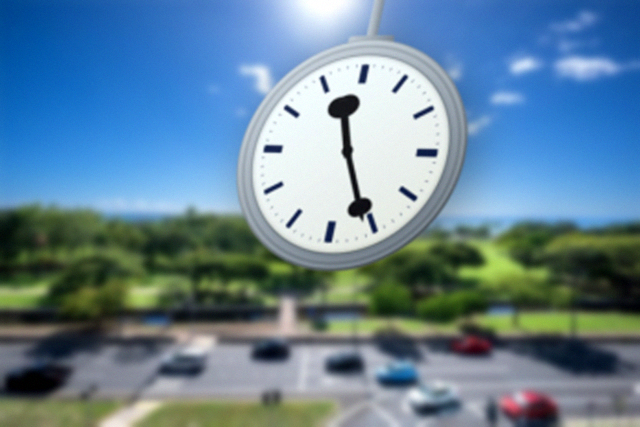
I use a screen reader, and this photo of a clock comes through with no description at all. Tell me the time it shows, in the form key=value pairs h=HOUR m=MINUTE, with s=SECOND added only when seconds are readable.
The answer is h=11 m=26
